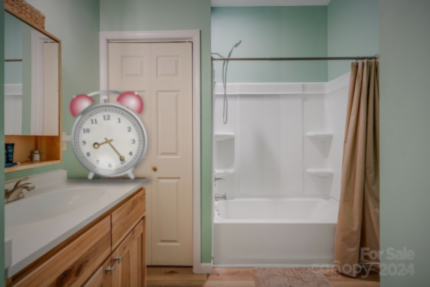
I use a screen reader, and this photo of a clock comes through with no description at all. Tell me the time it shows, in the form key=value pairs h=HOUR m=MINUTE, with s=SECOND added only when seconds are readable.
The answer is h=8 m=24
